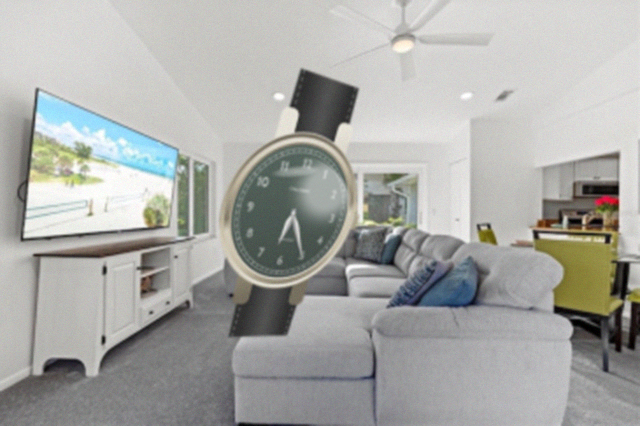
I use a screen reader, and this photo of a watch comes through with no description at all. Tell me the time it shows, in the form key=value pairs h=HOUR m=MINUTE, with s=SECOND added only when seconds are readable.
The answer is h=6 m=25
